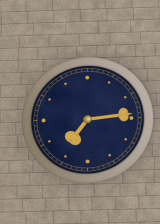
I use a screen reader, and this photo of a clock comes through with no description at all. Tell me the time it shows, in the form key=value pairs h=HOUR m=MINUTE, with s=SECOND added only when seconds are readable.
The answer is h=7 m=14
